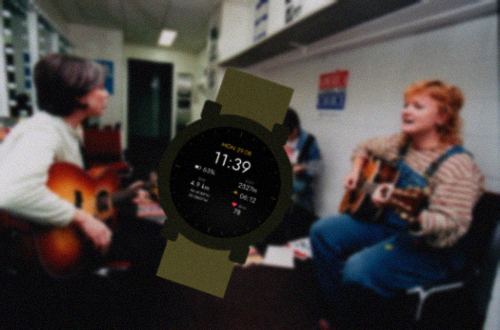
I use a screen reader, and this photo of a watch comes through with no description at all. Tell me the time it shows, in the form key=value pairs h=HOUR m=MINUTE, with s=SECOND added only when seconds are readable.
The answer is h=11 m=39
